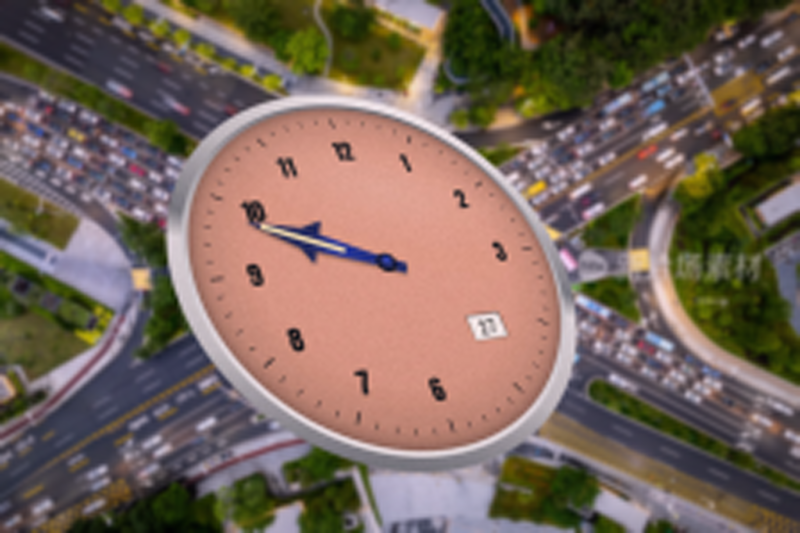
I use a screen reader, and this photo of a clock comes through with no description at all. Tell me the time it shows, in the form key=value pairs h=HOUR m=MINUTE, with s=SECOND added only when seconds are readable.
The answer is h=9 m=49
